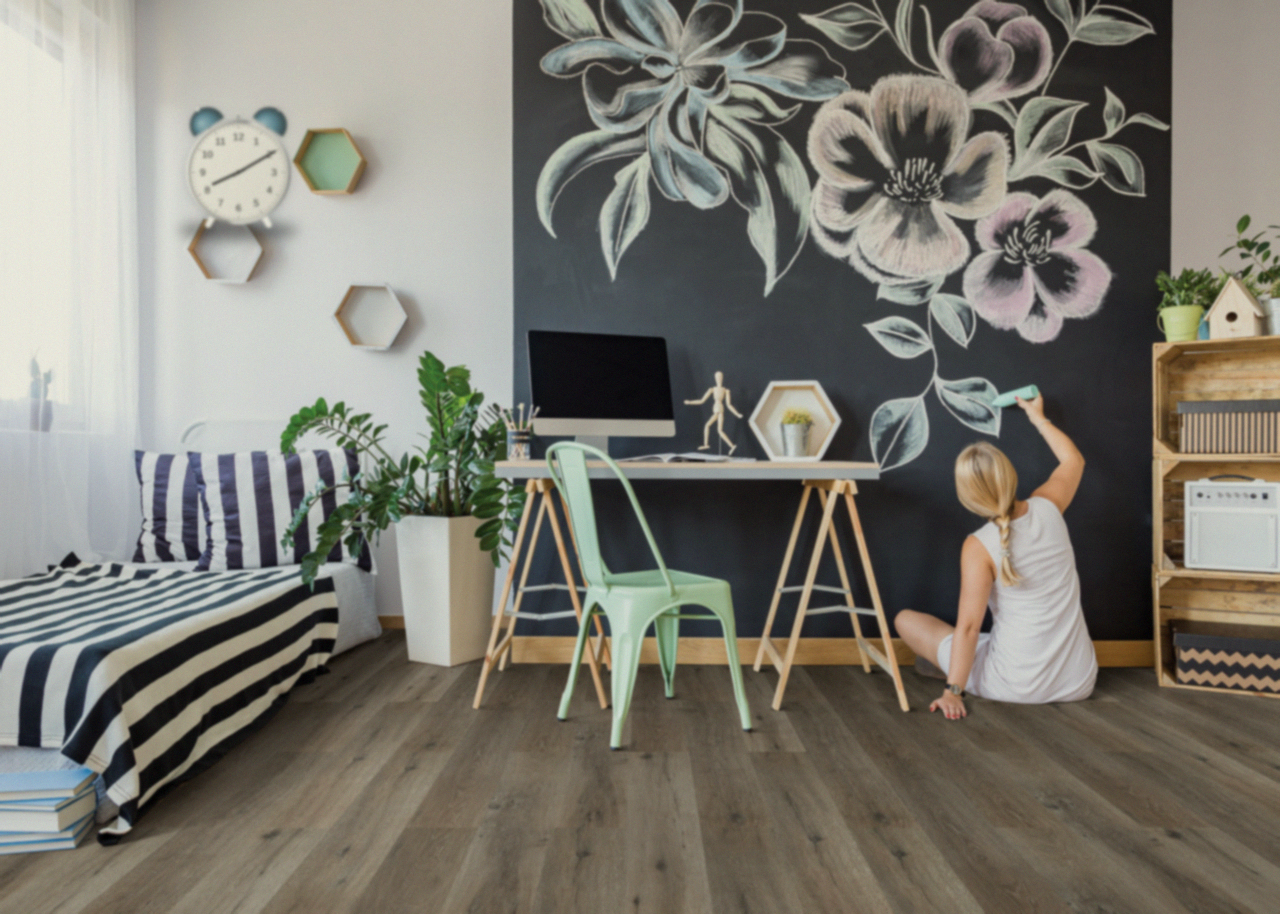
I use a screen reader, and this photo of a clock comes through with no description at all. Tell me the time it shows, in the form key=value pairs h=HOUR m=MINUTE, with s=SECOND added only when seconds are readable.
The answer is h=8 m=10
